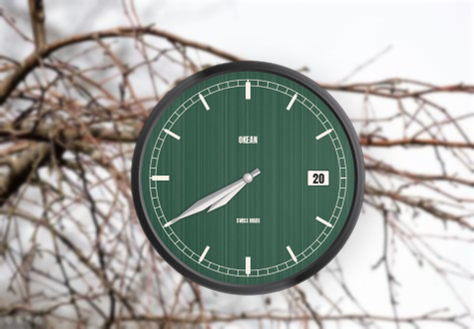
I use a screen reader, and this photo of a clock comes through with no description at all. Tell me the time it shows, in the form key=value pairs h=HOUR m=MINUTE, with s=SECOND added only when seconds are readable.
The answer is h=7 m=40
